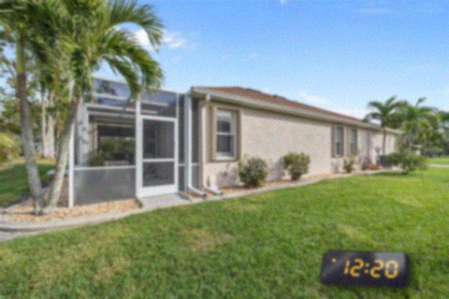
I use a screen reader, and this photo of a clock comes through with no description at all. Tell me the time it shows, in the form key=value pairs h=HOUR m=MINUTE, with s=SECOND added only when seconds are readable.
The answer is h=12 m=20
